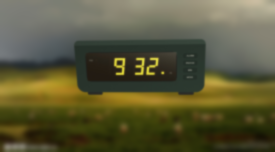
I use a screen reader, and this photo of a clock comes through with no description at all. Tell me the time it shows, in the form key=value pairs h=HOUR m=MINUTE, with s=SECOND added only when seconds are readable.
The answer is h=9 m=32
